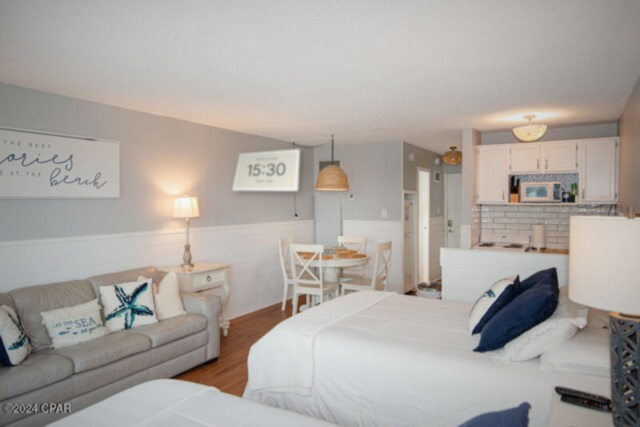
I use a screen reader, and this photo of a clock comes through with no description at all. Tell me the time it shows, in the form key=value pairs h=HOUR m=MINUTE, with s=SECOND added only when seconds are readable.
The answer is h=15 m=30
